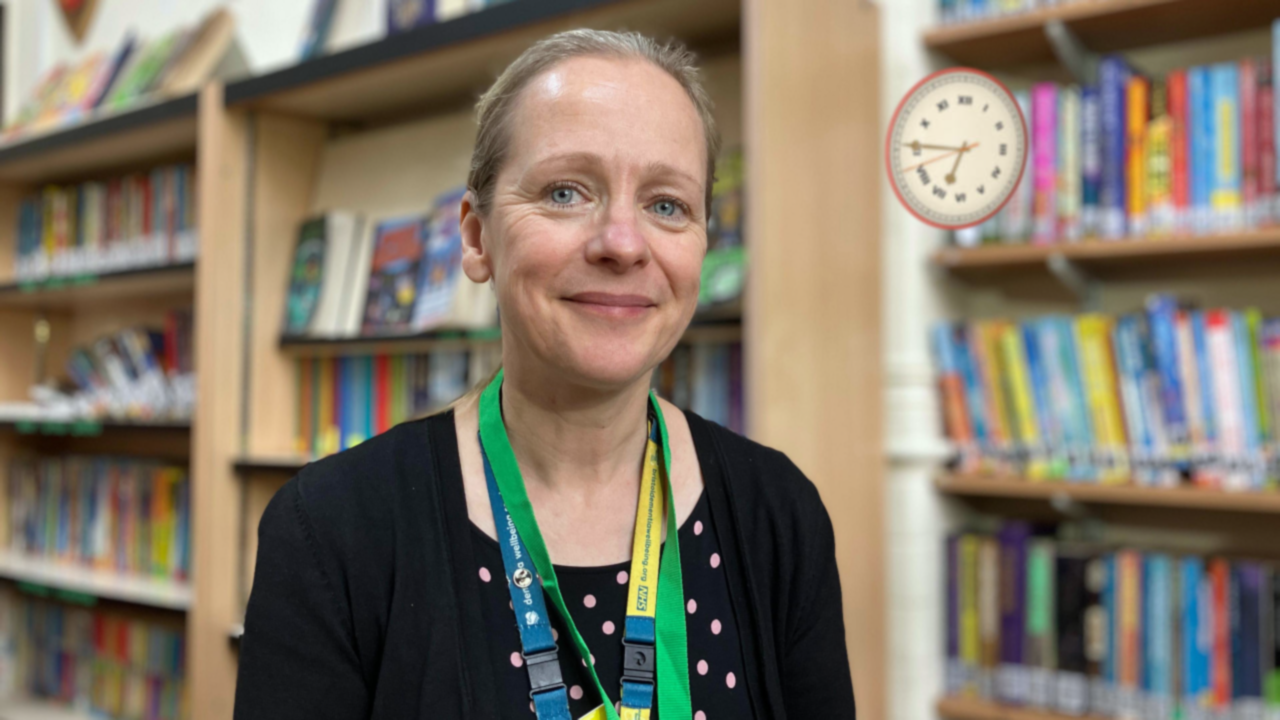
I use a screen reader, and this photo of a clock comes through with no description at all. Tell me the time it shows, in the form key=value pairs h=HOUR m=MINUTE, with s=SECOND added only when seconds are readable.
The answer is h=6 m=45 s=42
